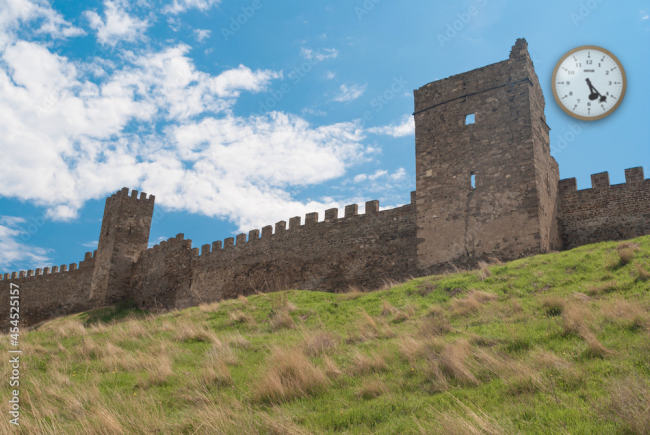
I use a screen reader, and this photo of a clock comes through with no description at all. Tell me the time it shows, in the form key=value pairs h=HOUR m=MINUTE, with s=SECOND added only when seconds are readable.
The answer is h=5 m=23
